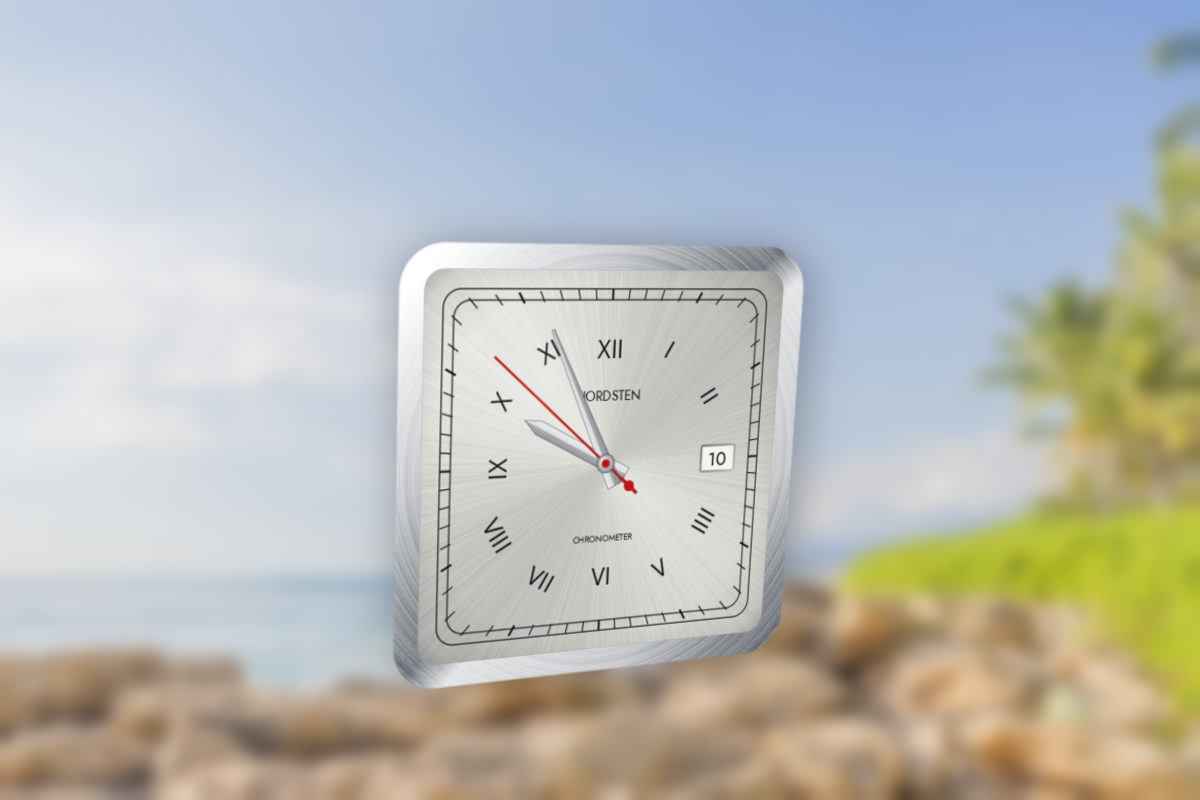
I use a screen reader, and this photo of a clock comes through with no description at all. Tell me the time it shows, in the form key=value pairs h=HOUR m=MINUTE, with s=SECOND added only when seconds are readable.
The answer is h=9 m=55 s=52
